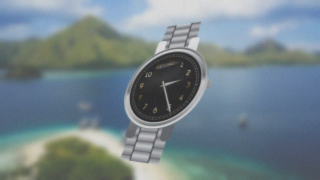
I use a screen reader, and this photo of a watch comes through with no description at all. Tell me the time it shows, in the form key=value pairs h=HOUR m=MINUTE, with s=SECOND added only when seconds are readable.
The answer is h=2 m=25
